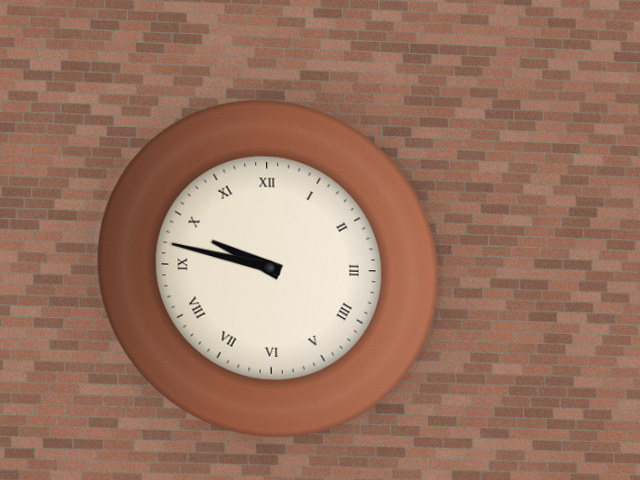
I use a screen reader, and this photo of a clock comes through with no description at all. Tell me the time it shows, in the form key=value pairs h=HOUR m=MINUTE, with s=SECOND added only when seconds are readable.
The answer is h=9 m=47
